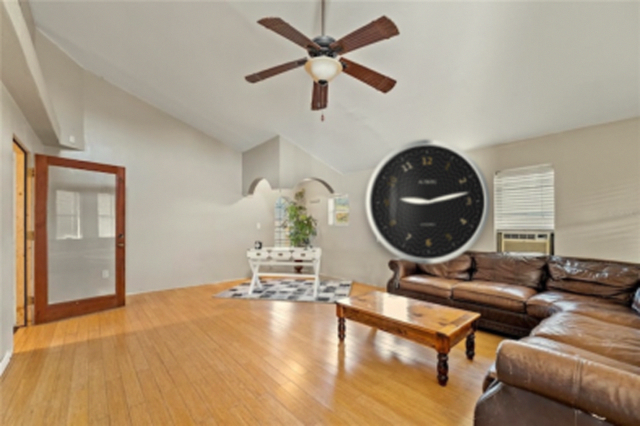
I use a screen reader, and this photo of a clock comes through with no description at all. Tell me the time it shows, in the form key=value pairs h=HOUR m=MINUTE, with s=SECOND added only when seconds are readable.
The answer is h=9 m=13
